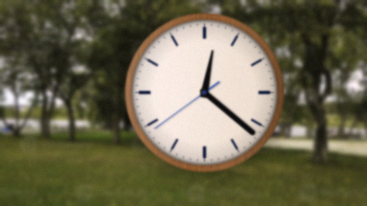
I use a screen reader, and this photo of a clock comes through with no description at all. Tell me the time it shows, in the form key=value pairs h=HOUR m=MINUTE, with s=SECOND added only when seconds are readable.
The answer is h=12 m=21 s=39
